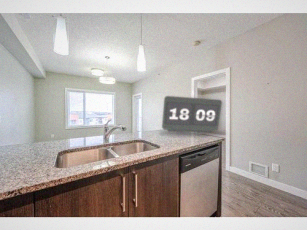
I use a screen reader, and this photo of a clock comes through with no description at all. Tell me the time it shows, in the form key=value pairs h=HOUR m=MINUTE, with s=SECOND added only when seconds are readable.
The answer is h=18 m=9
